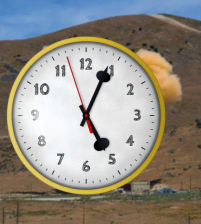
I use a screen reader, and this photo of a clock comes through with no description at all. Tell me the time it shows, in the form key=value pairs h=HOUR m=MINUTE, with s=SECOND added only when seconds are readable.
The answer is h=5 m=3 s=57
